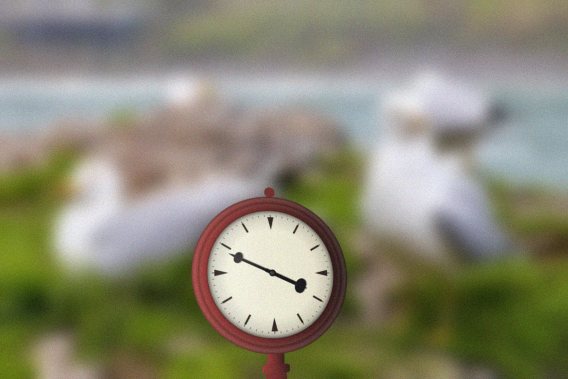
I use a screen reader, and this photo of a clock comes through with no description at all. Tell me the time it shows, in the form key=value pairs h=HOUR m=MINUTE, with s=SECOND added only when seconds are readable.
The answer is h=3 m=49
